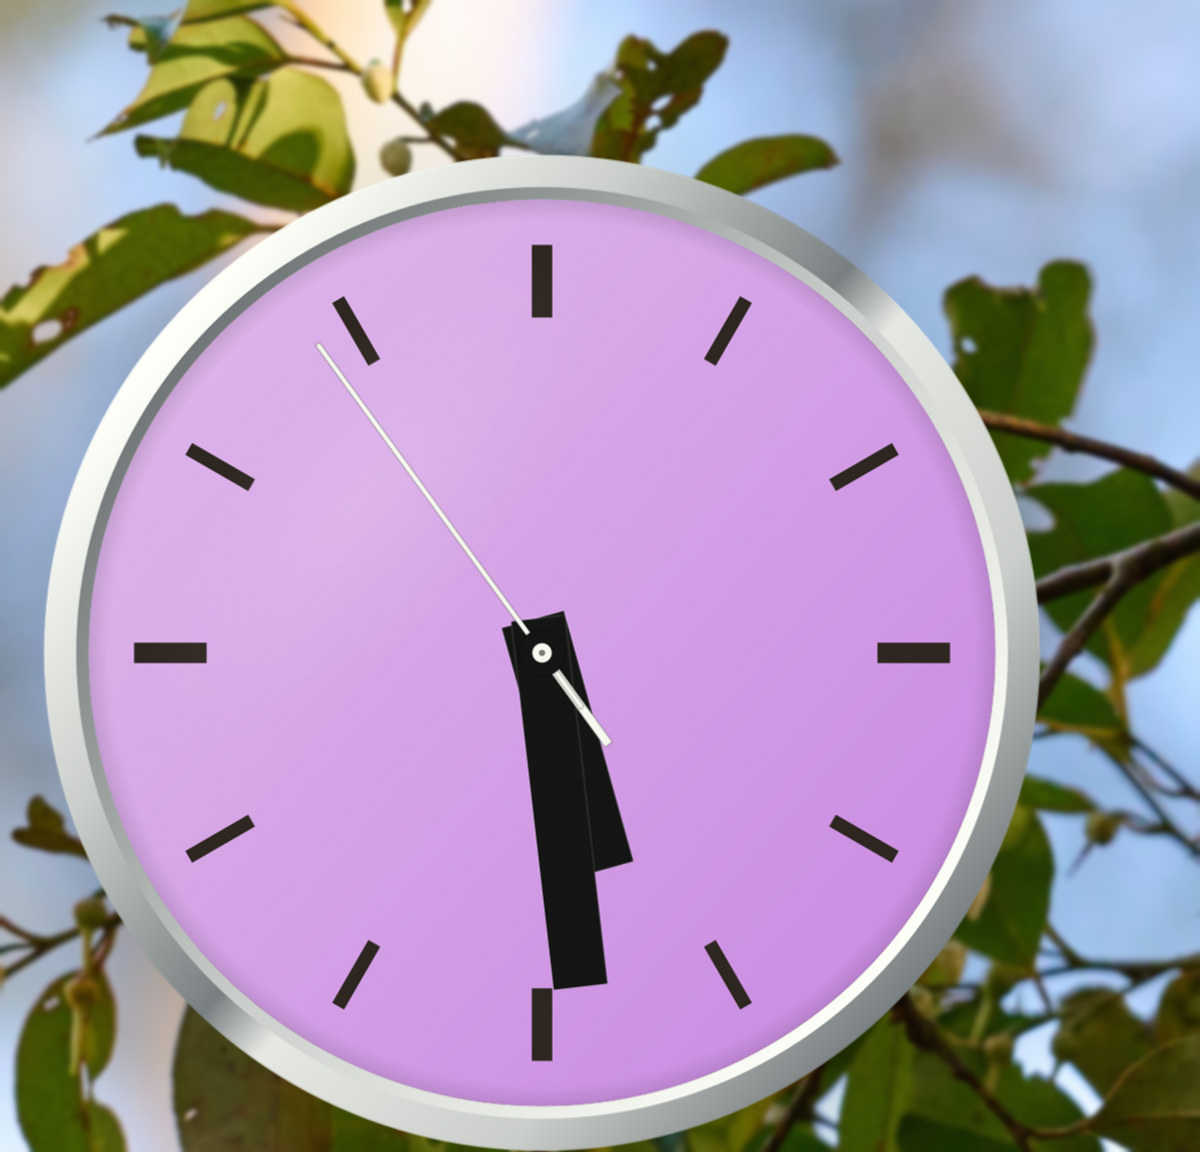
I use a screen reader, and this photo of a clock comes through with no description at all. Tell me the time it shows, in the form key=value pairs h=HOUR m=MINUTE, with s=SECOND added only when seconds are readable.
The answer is h=5 m=28 s=54
